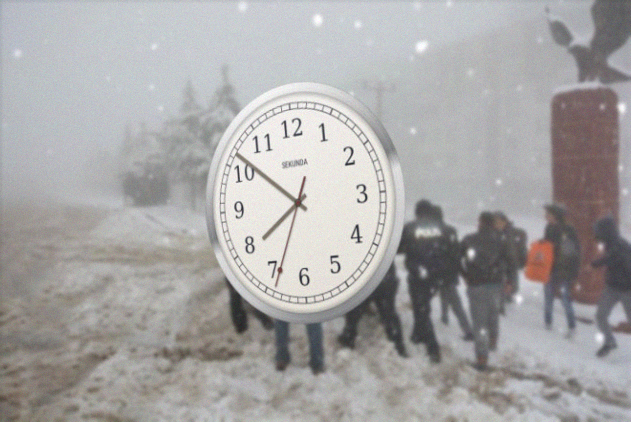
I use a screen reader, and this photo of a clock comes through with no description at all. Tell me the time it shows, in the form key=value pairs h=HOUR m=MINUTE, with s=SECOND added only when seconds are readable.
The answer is h=7 m=51 s=34
